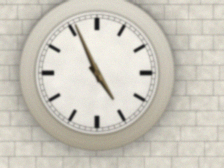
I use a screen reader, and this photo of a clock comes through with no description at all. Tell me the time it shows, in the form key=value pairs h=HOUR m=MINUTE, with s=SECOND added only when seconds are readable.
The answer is h=4 m=56
